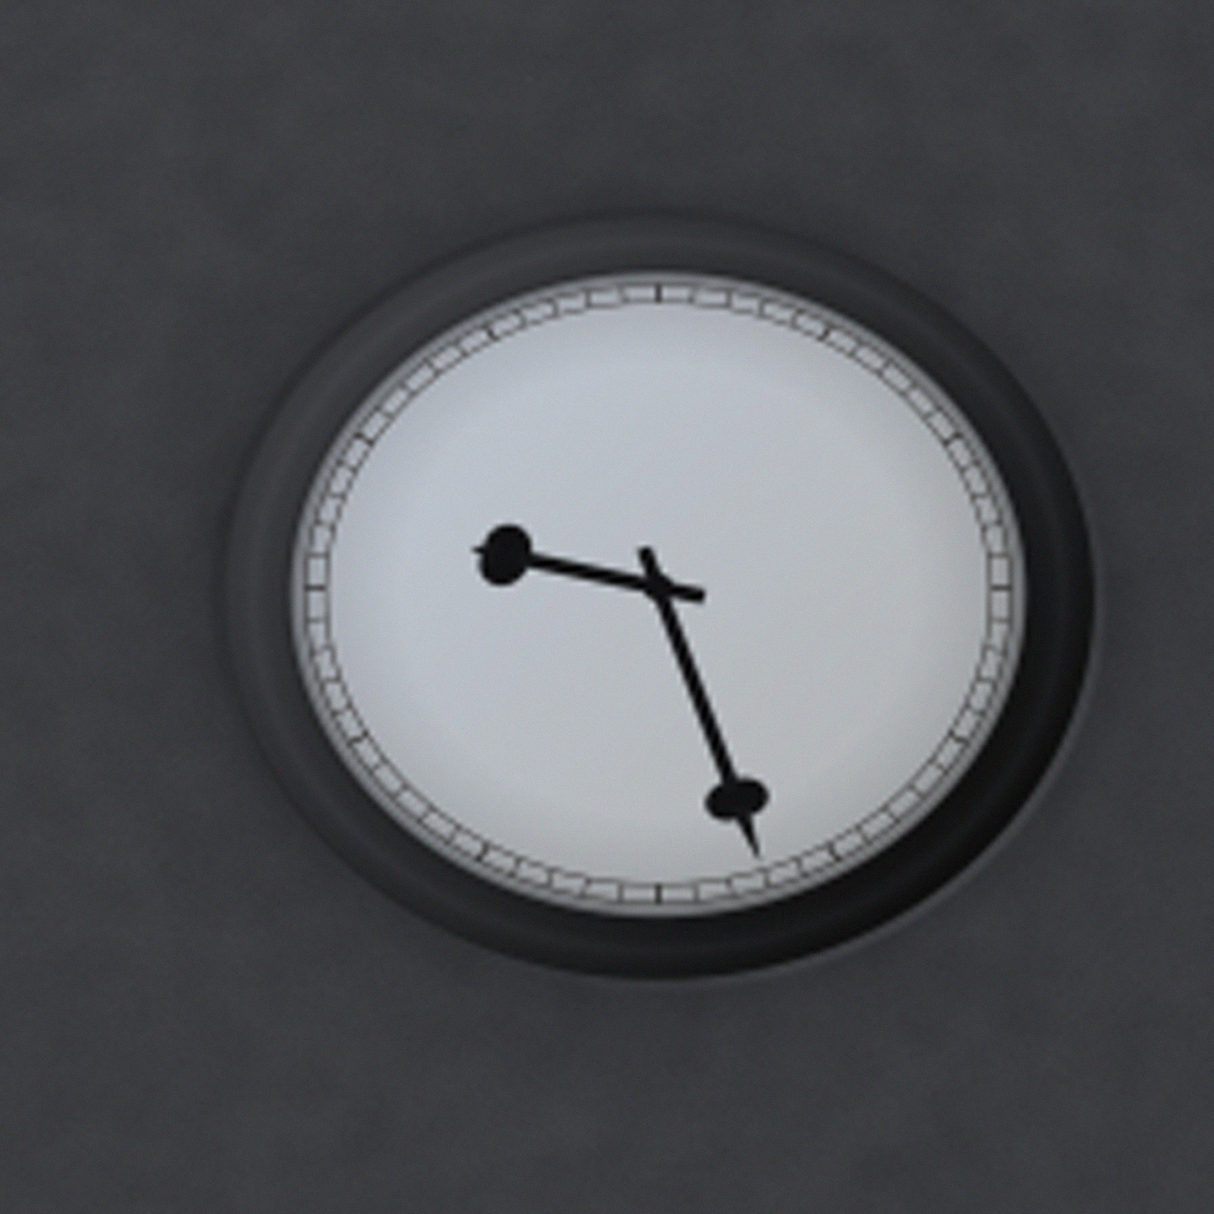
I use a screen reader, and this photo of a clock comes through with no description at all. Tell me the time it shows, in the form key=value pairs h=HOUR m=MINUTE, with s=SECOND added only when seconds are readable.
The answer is h=9 m=27
